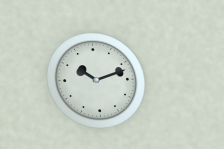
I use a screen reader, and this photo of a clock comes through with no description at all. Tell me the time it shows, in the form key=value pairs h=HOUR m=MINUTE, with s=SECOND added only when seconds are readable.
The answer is h=10 m=12
